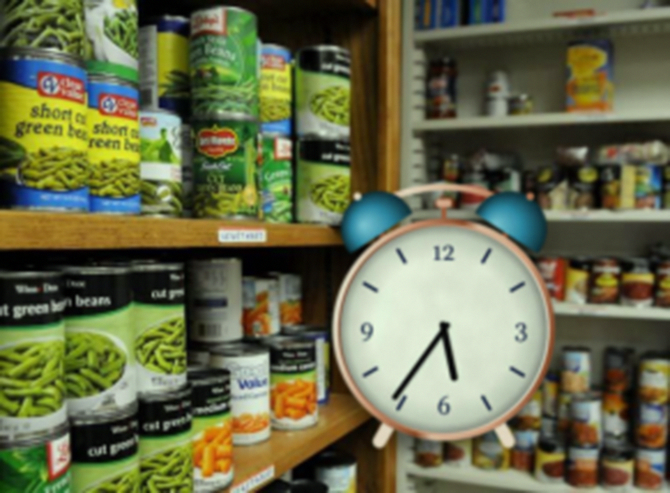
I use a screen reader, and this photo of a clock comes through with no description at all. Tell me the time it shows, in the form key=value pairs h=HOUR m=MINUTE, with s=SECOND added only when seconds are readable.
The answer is h=5 m=36
